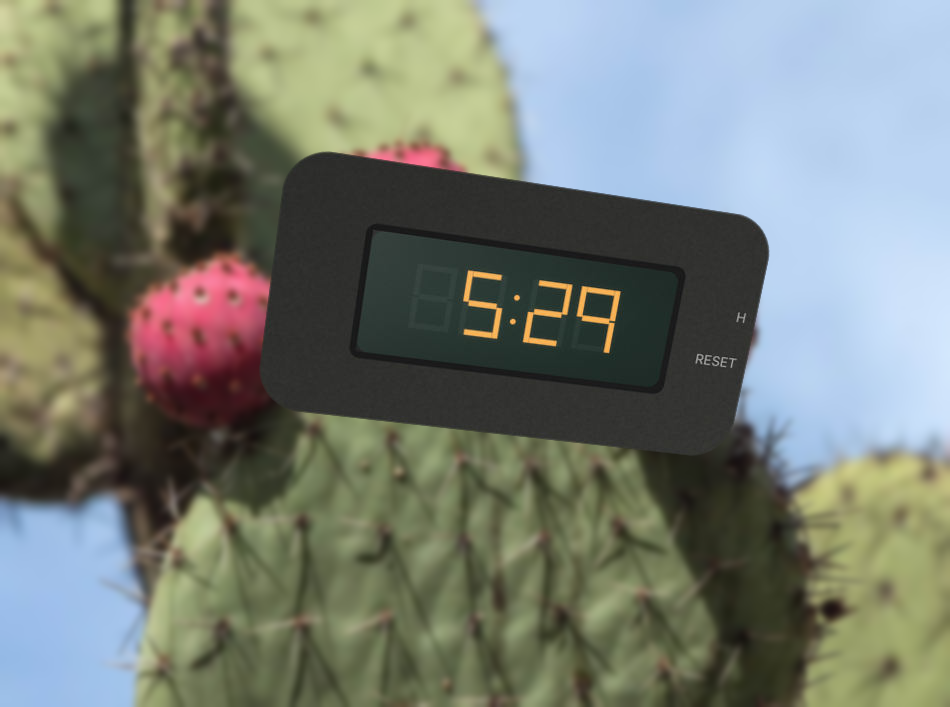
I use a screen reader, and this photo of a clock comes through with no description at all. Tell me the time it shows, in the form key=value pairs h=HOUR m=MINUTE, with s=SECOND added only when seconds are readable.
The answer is h=5 m=29
